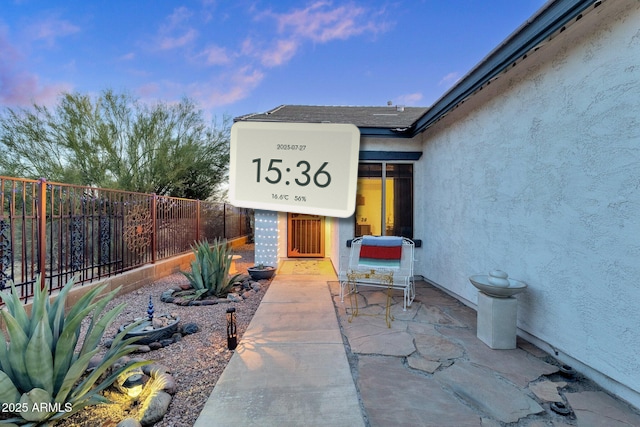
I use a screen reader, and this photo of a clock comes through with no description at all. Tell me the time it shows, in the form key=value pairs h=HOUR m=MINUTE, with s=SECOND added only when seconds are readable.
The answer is h=15 m=36
